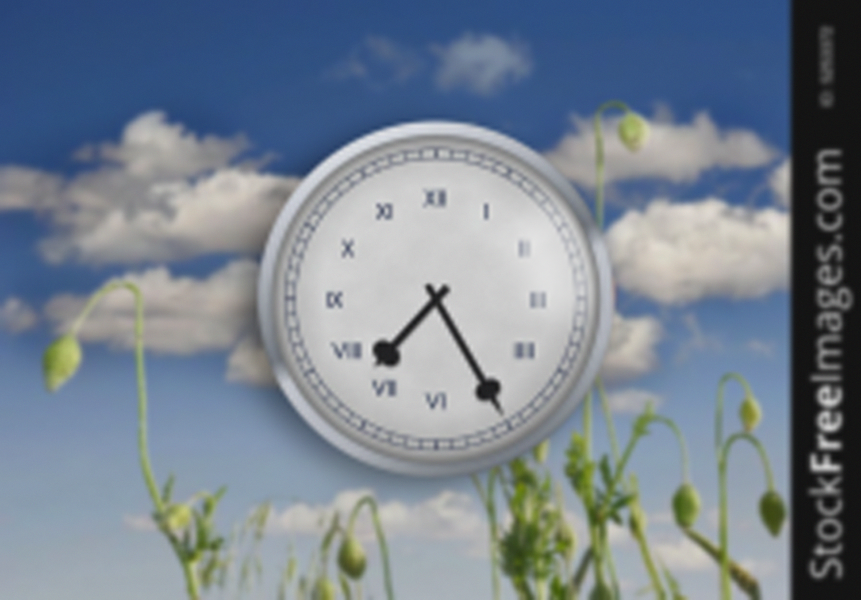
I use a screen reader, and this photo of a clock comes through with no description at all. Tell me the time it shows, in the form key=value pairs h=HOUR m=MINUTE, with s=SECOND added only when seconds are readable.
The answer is h=7 m=25
